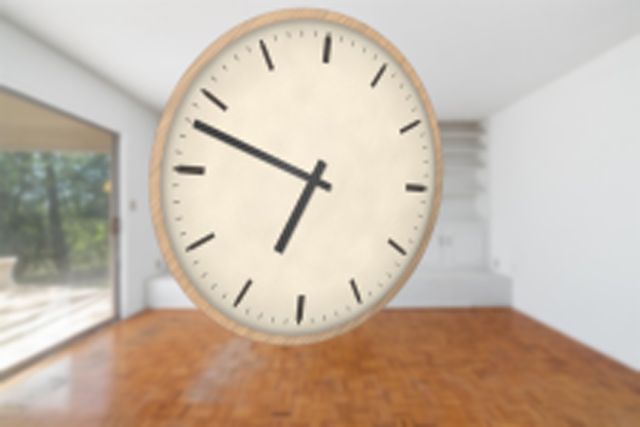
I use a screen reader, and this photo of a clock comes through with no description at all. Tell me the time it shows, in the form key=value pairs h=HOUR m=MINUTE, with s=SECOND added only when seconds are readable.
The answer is h=6 m=48
